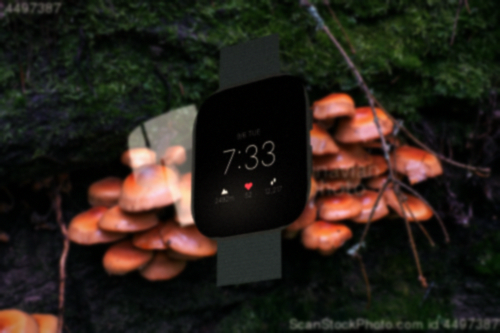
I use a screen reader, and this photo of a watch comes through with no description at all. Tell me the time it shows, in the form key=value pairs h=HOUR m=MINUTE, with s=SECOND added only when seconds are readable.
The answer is h=7 m=33
